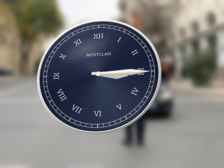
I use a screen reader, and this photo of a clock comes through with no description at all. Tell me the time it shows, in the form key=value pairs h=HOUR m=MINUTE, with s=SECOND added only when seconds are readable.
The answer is h=3 m=15
